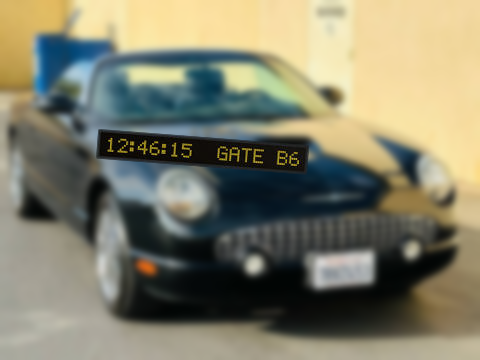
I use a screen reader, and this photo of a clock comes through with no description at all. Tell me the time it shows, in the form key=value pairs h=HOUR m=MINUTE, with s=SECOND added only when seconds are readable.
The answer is h=12 m=46 s=15
